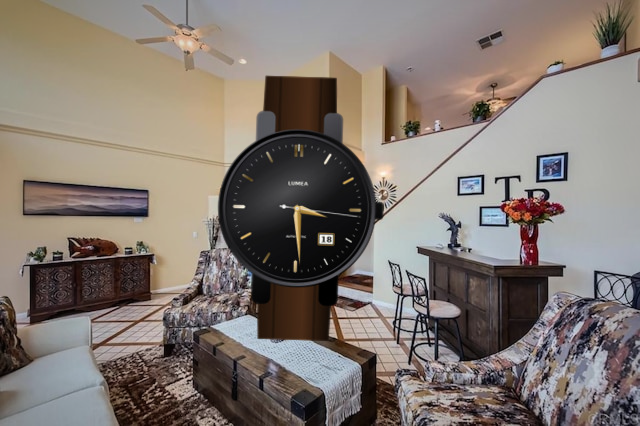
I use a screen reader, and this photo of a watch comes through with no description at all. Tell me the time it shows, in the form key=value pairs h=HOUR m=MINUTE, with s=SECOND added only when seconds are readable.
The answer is h=3 m=29 s=16
